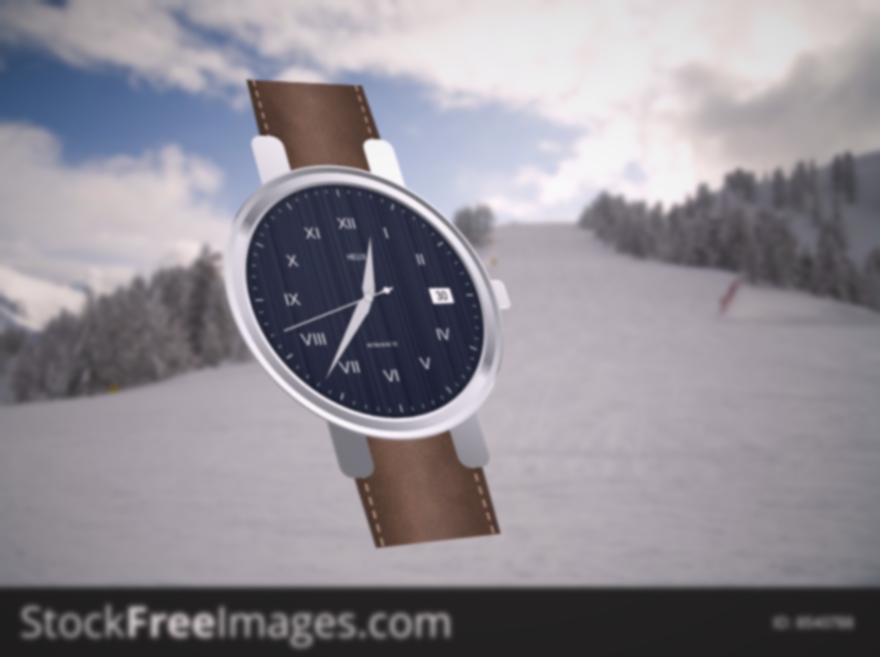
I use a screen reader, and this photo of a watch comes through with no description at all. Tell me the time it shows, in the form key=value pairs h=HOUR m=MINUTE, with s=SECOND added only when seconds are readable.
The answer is h=12 m=36 s=42
